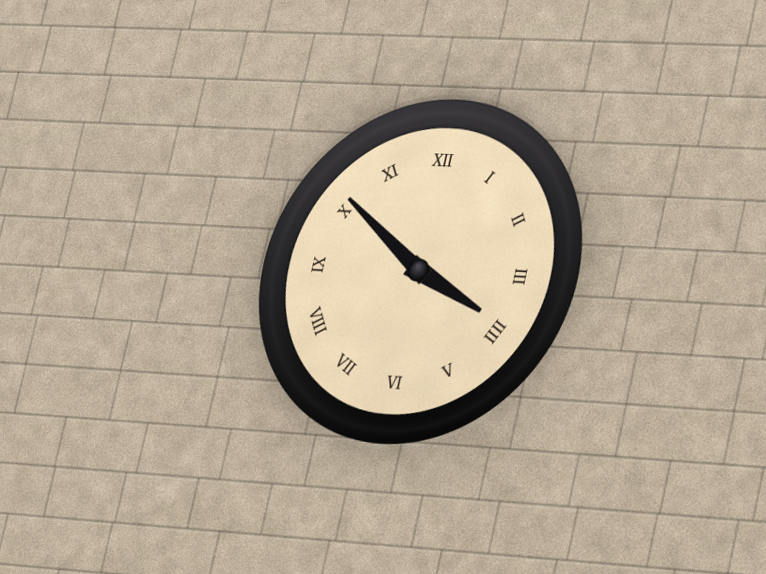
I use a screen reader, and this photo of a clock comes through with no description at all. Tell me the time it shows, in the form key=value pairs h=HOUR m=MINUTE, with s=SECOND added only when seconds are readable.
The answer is h=3 m=51
